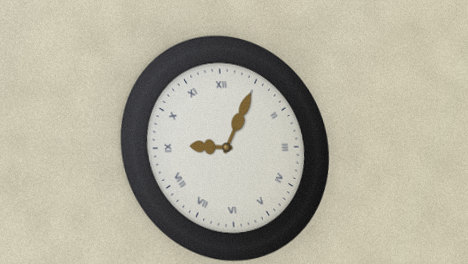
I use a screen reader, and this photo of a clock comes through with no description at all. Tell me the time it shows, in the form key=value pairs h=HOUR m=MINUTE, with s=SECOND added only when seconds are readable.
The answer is h=9 m=5
